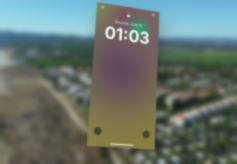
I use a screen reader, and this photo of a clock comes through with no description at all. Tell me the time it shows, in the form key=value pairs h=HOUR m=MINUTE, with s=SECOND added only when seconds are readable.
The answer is h=1 m=3
